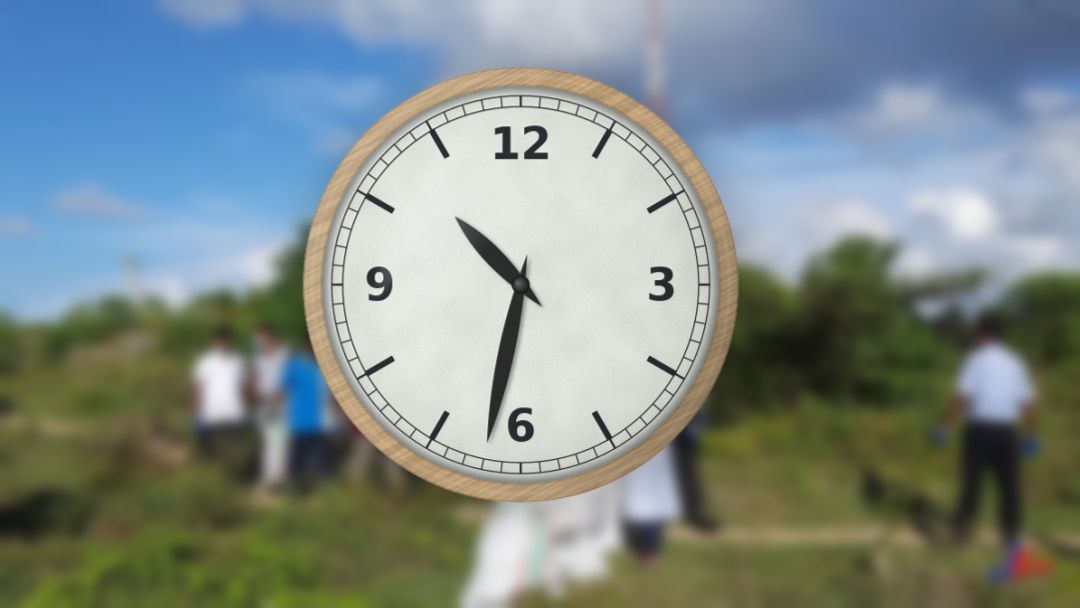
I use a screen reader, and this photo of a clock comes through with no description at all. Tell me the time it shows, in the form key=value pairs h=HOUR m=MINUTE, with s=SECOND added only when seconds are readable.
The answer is h=10 m=32
